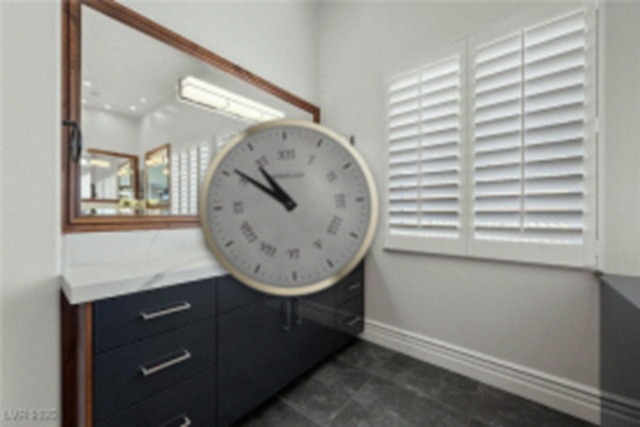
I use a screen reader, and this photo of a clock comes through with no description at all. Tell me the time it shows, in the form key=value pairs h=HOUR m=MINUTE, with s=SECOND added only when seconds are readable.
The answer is h=10 m=51
